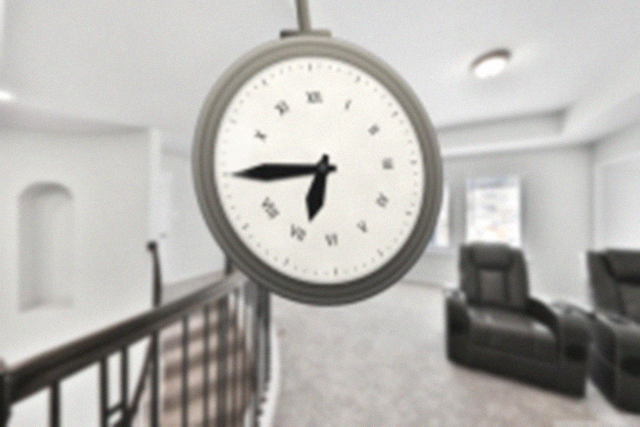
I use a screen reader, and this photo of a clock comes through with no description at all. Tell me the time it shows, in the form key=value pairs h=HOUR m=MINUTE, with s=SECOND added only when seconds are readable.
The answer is h=6 m=45
